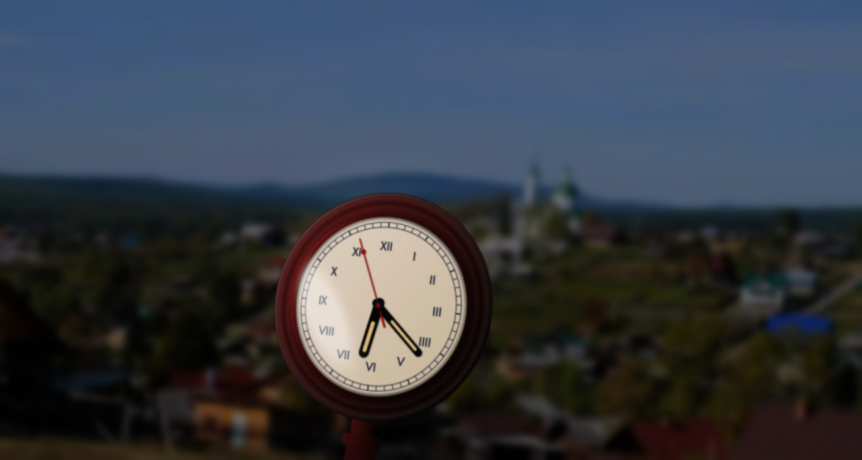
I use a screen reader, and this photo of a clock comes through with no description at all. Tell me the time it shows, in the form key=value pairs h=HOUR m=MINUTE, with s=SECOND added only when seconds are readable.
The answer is h=6 m=21 s=56
